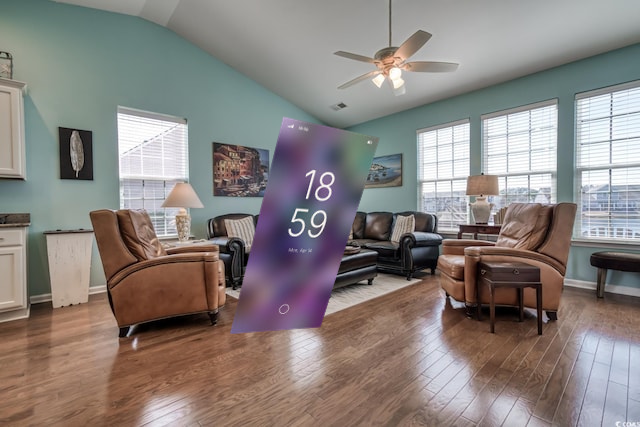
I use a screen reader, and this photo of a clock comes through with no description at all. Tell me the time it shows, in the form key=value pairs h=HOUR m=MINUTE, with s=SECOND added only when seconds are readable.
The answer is h=18 m=59
